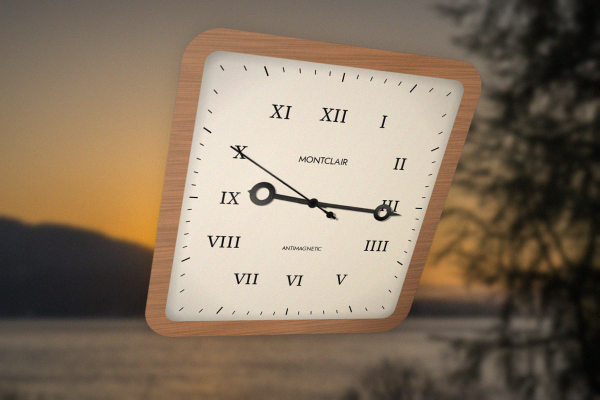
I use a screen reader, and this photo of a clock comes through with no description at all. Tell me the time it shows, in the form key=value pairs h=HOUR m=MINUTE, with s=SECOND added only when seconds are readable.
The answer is h=9 m=15 s=50
